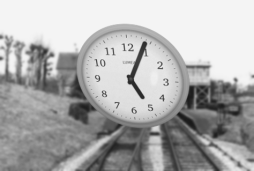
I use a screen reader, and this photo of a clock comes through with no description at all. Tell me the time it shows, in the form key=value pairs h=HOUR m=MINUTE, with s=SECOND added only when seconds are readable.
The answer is h=5 m=4
